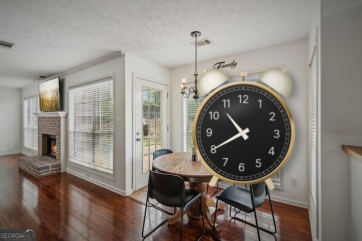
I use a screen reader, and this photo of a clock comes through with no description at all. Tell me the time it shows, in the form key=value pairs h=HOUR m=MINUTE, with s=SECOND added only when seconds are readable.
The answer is h=10 m=40
